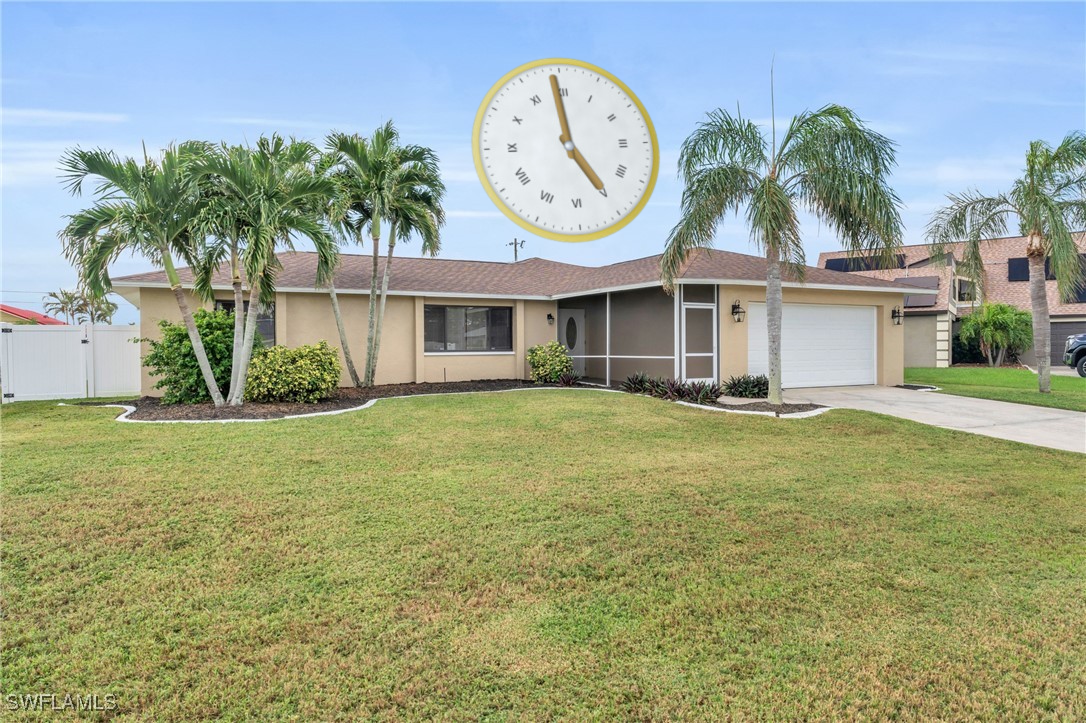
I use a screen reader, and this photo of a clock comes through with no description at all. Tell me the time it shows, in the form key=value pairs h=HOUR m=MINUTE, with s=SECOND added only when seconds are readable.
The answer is h=4 m=59
